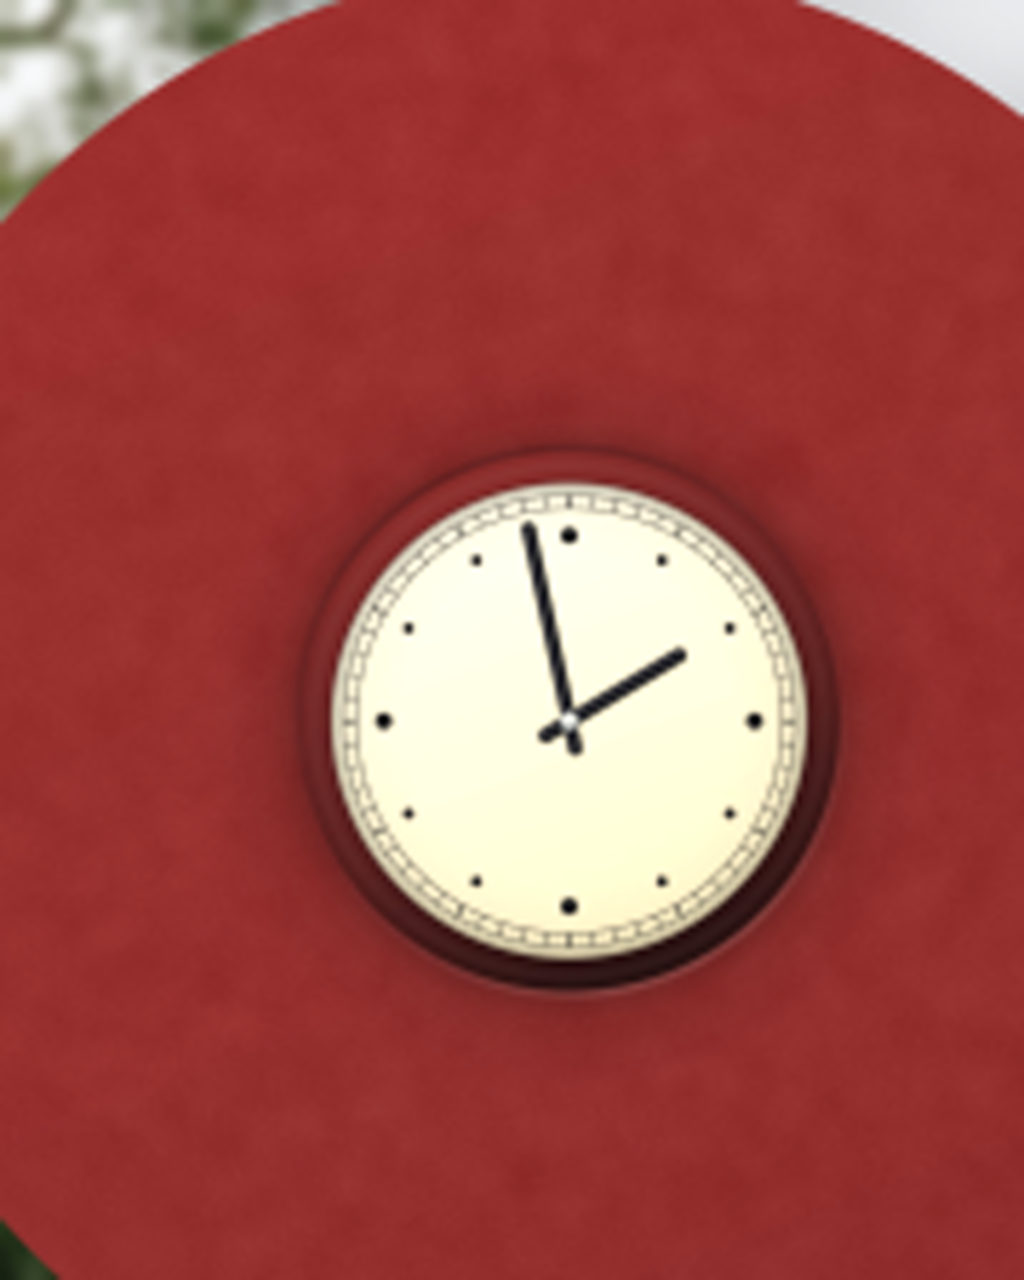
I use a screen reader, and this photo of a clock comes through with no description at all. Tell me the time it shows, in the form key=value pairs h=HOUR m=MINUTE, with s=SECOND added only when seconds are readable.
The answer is h=1 m=58
